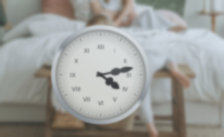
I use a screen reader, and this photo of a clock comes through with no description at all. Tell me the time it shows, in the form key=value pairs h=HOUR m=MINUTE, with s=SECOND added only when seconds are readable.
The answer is h=4 m=13
